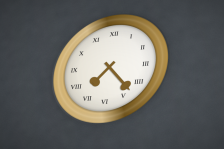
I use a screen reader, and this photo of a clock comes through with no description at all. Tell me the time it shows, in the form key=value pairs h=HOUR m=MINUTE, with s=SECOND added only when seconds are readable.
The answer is h=7 m=23
